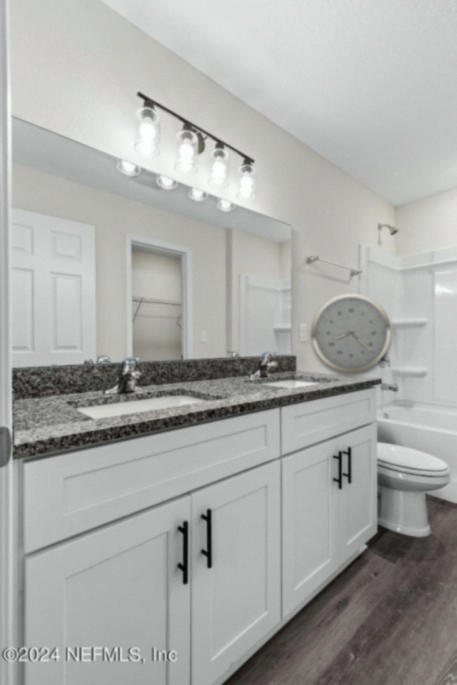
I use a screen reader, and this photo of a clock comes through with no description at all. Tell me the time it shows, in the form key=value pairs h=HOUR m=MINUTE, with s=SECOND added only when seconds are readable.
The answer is h=8 m=22
